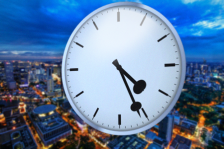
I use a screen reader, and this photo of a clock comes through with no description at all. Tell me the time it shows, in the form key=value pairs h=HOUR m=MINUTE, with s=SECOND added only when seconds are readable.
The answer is h=4 m=26
